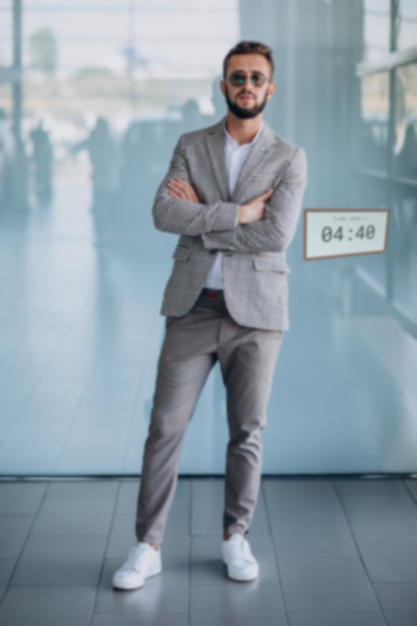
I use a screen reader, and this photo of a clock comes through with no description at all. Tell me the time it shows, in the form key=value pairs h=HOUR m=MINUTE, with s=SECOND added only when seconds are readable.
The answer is h=4 m=40
